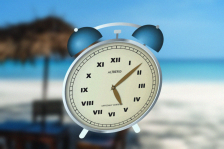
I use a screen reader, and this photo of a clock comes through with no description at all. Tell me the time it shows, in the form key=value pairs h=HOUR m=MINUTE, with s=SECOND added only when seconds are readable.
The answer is h=5 m=8
